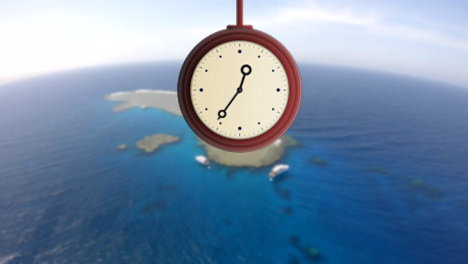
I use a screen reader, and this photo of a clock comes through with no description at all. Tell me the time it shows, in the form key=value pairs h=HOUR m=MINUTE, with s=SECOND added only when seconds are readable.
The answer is h=12 m=36
